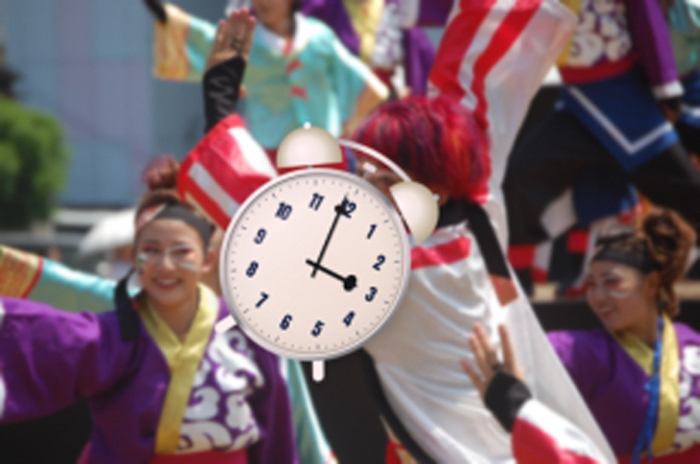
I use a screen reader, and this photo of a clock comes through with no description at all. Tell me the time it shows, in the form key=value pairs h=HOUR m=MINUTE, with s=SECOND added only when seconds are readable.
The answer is h=2 m=59
